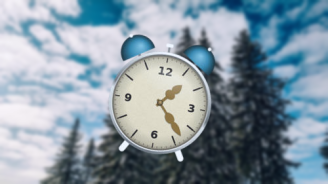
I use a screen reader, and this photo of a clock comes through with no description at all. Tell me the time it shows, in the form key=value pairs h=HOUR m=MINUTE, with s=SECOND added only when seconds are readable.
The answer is h=1 m=23
